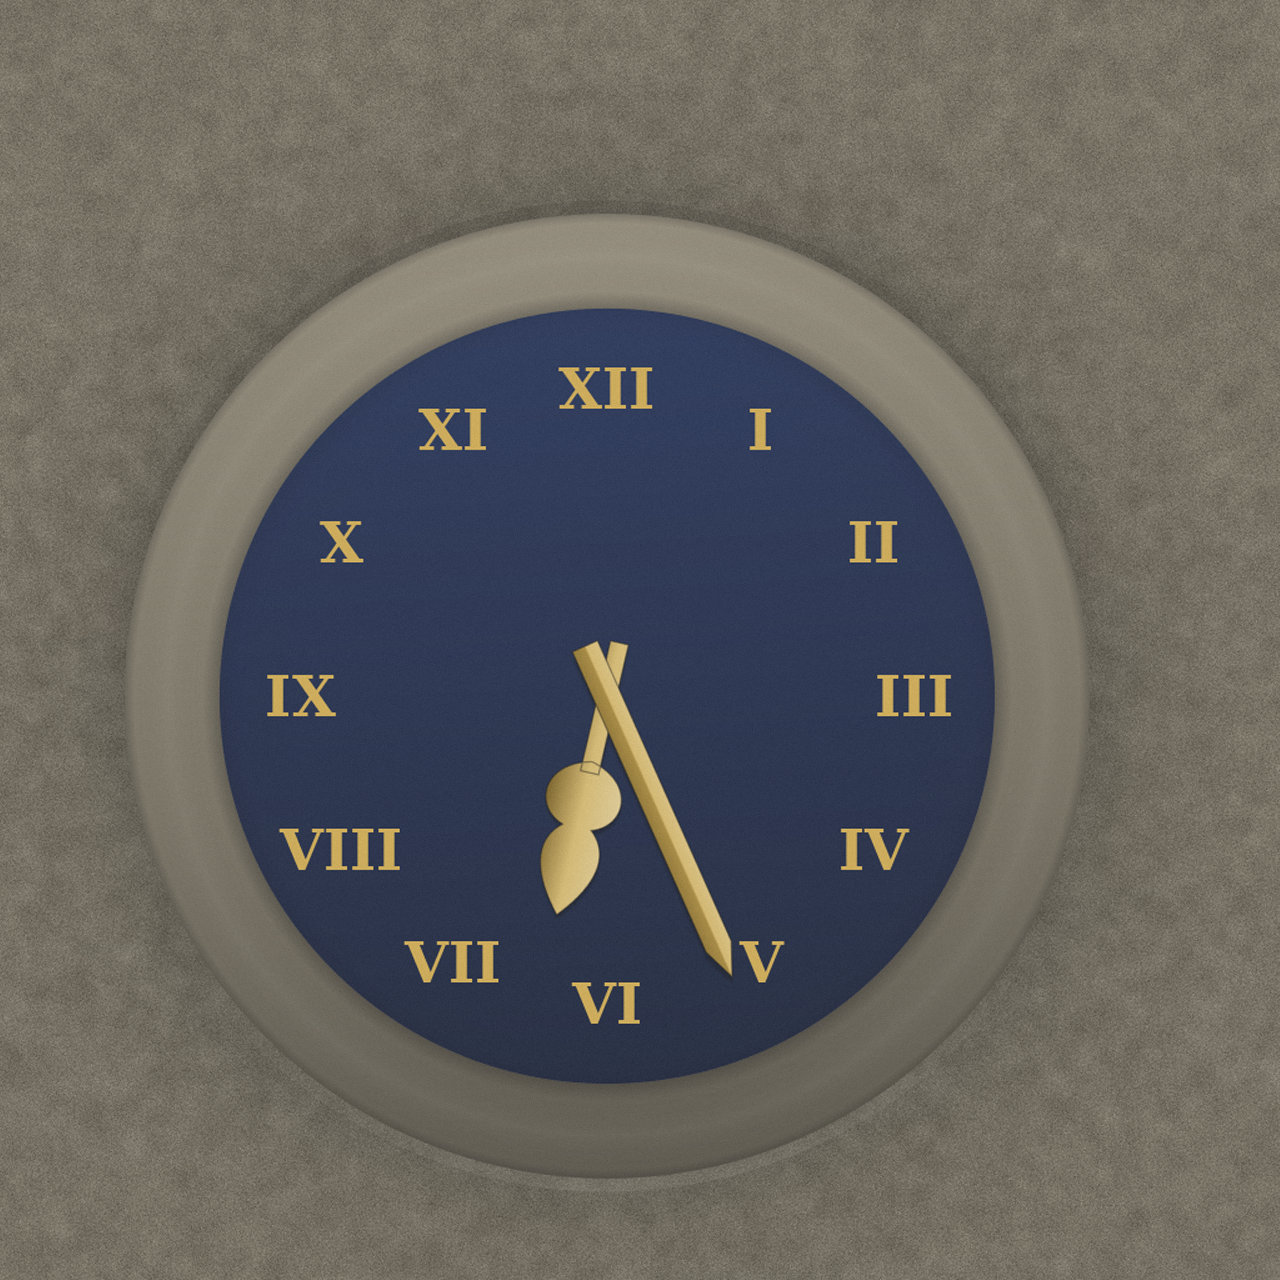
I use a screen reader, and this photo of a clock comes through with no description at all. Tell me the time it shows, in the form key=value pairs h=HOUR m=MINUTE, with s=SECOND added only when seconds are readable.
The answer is h=6 m=26
